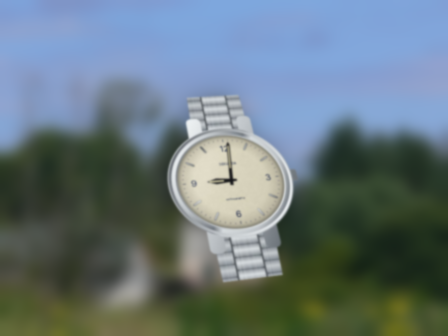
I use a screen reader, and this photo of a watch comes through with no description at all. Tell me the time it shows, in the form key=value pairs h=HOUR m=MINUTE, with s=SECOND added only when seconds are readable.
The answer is h=9 m=1
